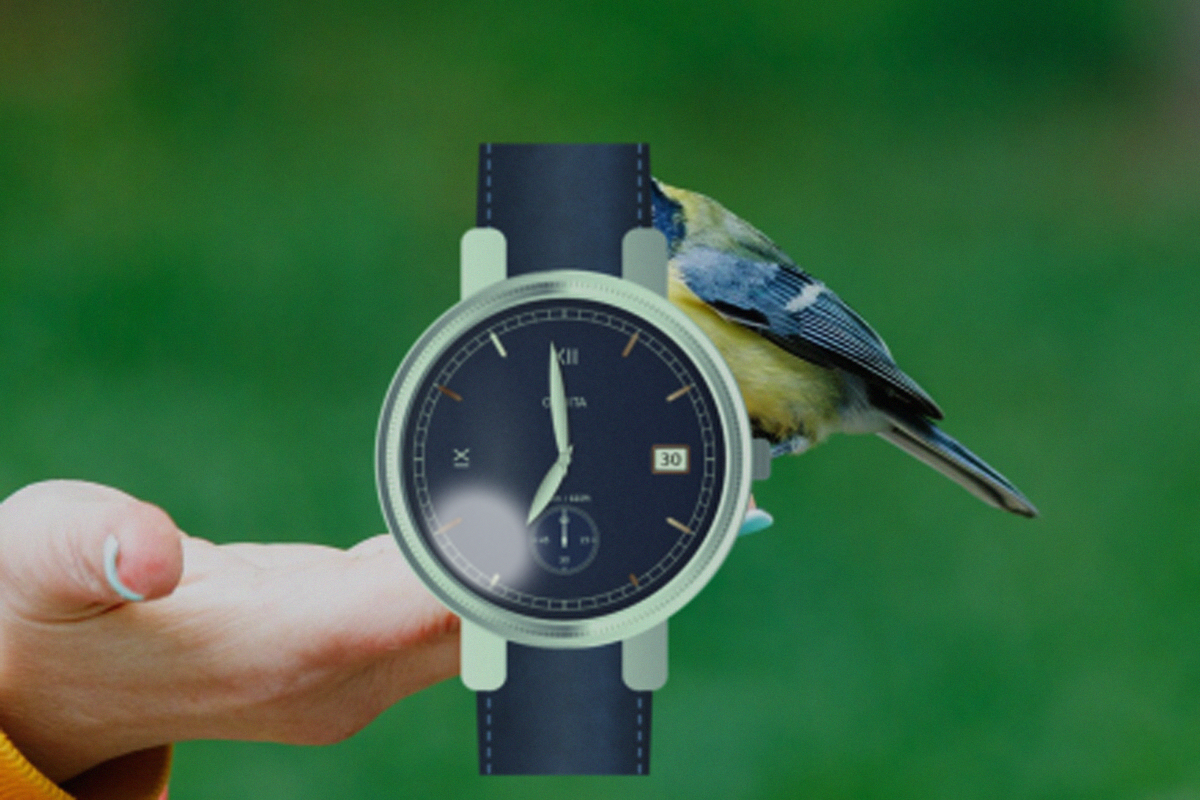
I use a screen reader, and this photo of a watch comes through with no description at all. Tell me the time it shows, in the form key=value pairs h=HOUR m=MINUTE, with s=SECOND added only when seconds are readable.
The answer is h=6 m=59
